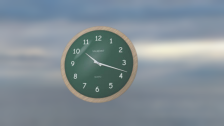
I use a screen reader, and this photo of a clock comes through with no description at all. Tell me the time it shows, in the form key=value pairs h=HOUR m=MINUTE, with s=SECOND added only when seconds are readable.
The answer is h=10 m=18
